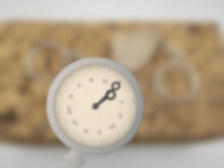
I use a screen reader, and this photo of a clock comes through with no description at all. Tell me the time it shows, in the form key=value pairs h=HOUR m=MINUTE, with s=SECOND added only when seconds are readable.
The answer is h=1 m=4
